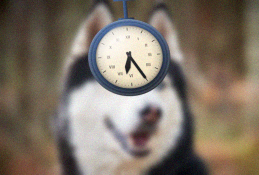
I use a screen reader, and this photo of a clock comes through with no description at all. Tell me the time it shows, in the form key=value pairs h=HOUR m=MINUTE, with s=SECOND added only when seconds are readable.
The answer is h=6 m=25
